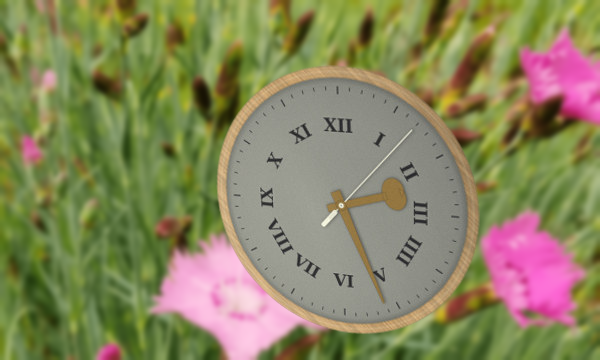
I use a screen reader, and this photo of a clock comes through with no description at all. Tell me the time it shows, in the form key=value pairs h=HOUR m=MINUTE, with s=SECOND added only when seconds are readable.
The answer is h=2 m=26 s=7
